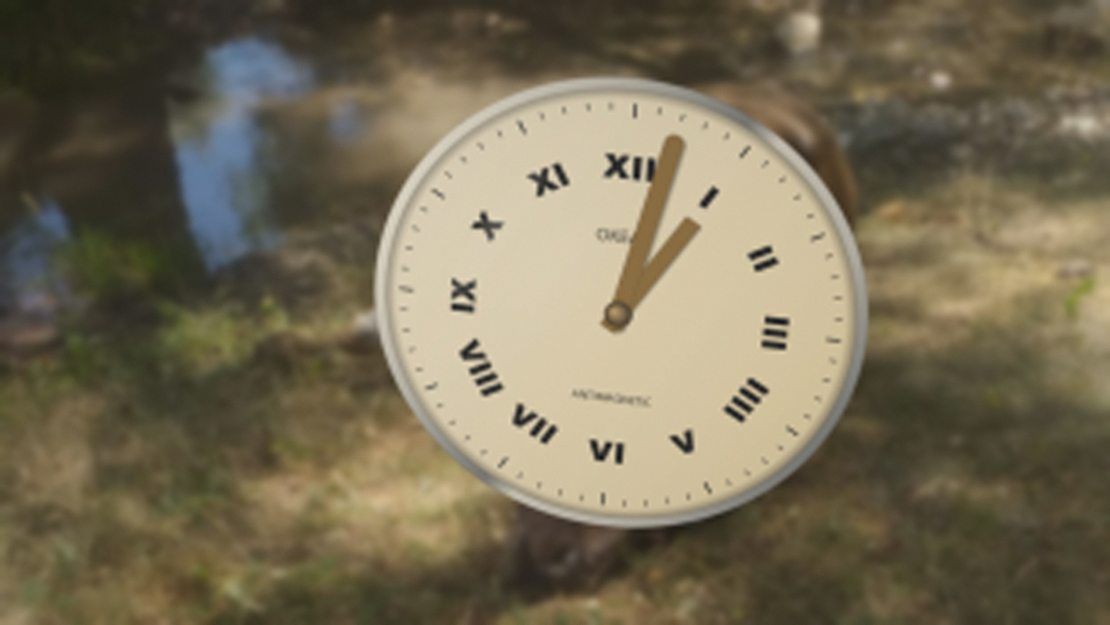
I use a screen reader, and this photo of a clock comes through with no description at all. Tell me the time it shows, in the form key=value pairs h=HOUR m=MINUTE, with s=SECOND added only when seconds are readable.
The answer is h=1 m=2
